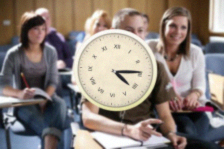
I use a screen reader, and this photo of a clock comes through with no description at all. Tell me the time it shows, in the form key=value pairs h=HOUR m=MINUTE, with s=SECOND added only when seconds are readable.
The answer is h=4 m=14
